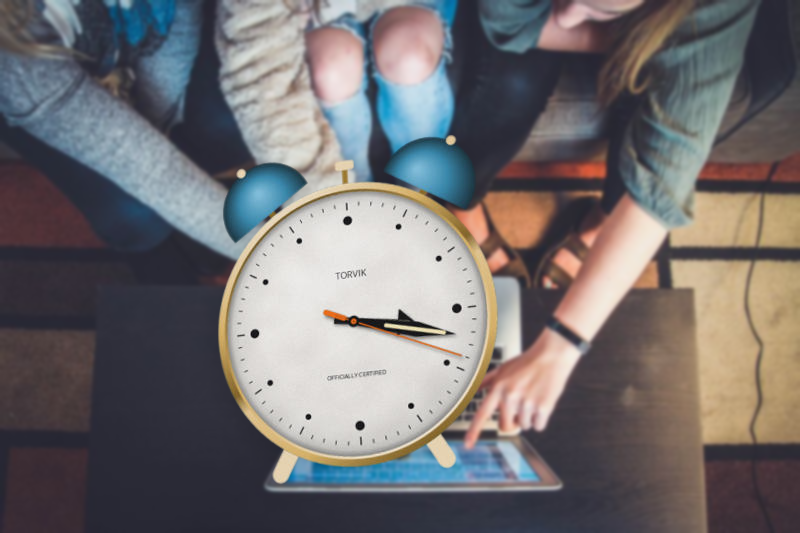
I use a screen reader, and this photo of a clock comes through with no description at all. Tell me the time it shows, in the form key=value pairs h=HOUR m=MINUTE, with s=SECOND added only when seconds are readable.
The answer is h=3 m=17 s=19
